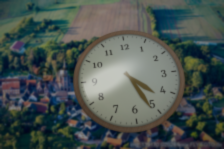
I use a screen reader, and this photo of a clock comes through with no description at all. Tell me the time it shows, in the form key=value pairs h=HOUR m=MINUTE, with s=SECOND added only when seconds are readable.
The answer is h=4 m=26
